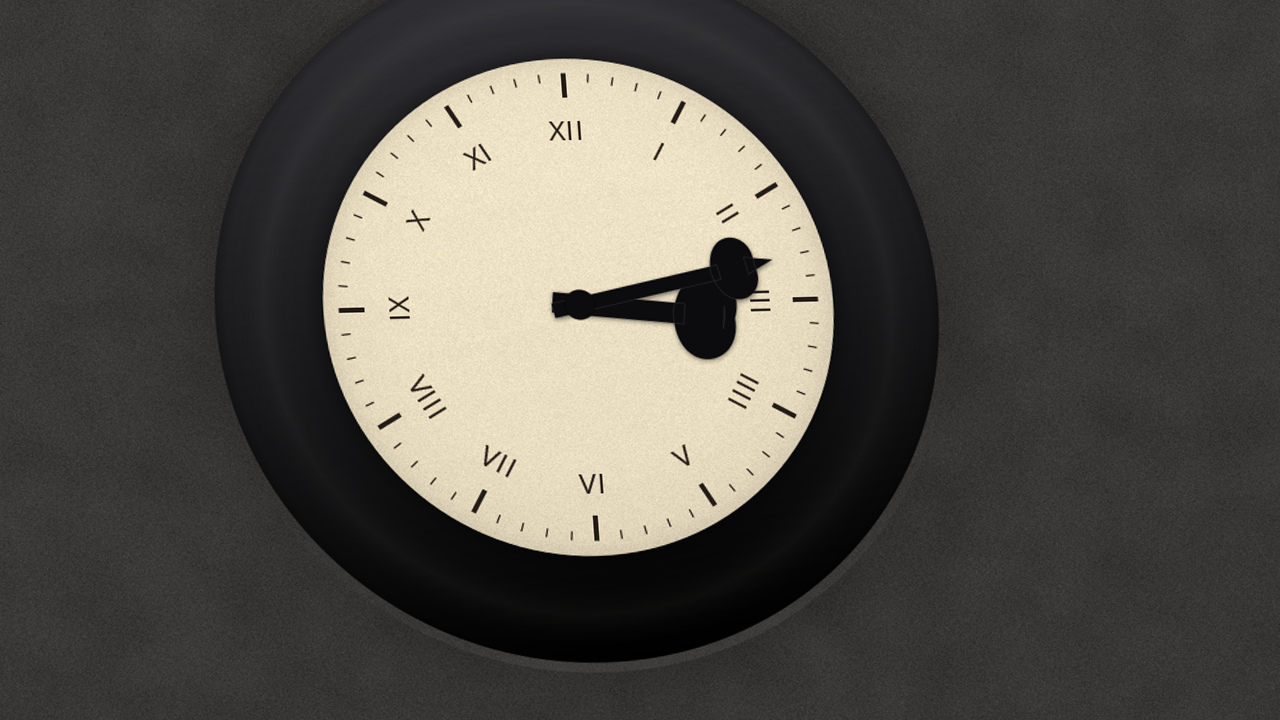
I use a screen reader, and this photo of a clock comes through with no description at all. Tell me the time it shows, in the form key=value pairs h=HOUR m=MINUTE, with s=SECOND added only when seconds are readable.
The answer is h=3 m=13
